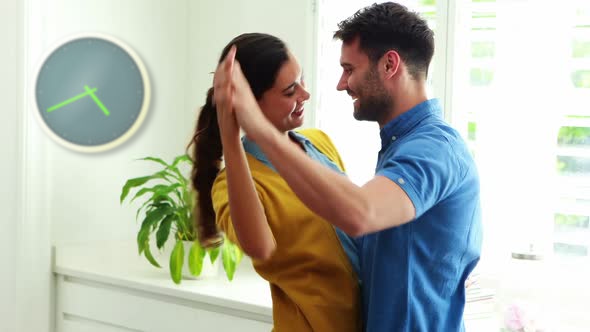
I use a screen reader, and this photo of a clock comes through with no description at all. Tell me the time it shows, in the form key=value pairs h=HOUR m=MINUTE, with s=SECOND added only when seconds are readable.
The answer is h=4 m=41
